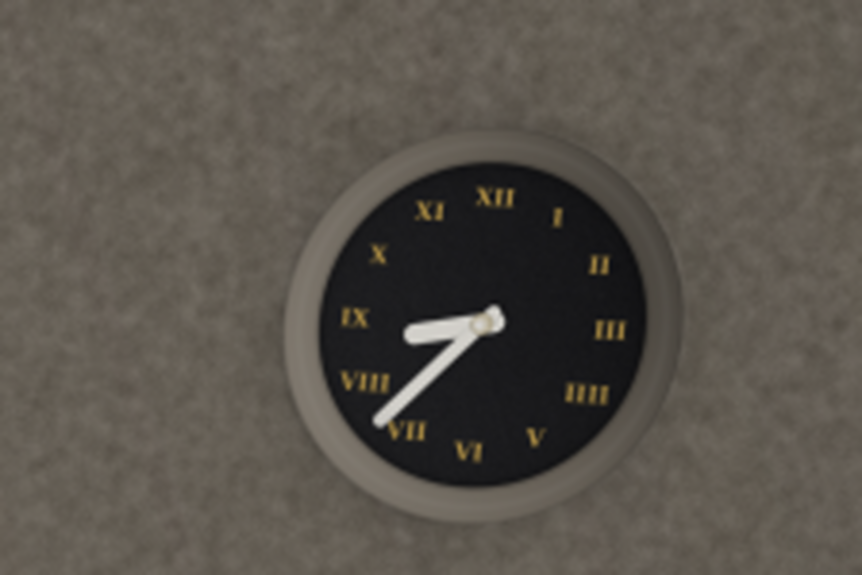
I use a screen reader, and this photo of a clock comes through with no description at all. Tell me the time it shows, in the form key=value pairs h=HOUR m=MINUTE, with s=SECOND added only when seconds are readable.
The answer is h=8 m=37
